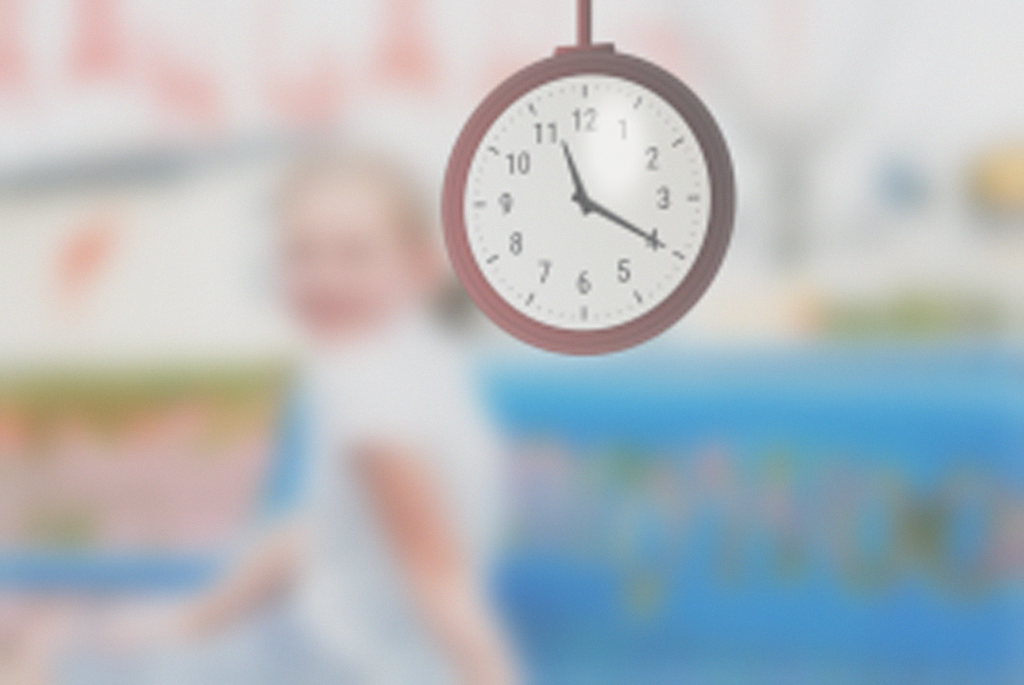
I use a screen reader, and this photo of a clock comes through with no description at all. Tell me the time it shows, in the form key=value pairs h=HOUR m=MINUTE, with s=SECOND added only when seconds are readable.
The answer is h=11 m=20
